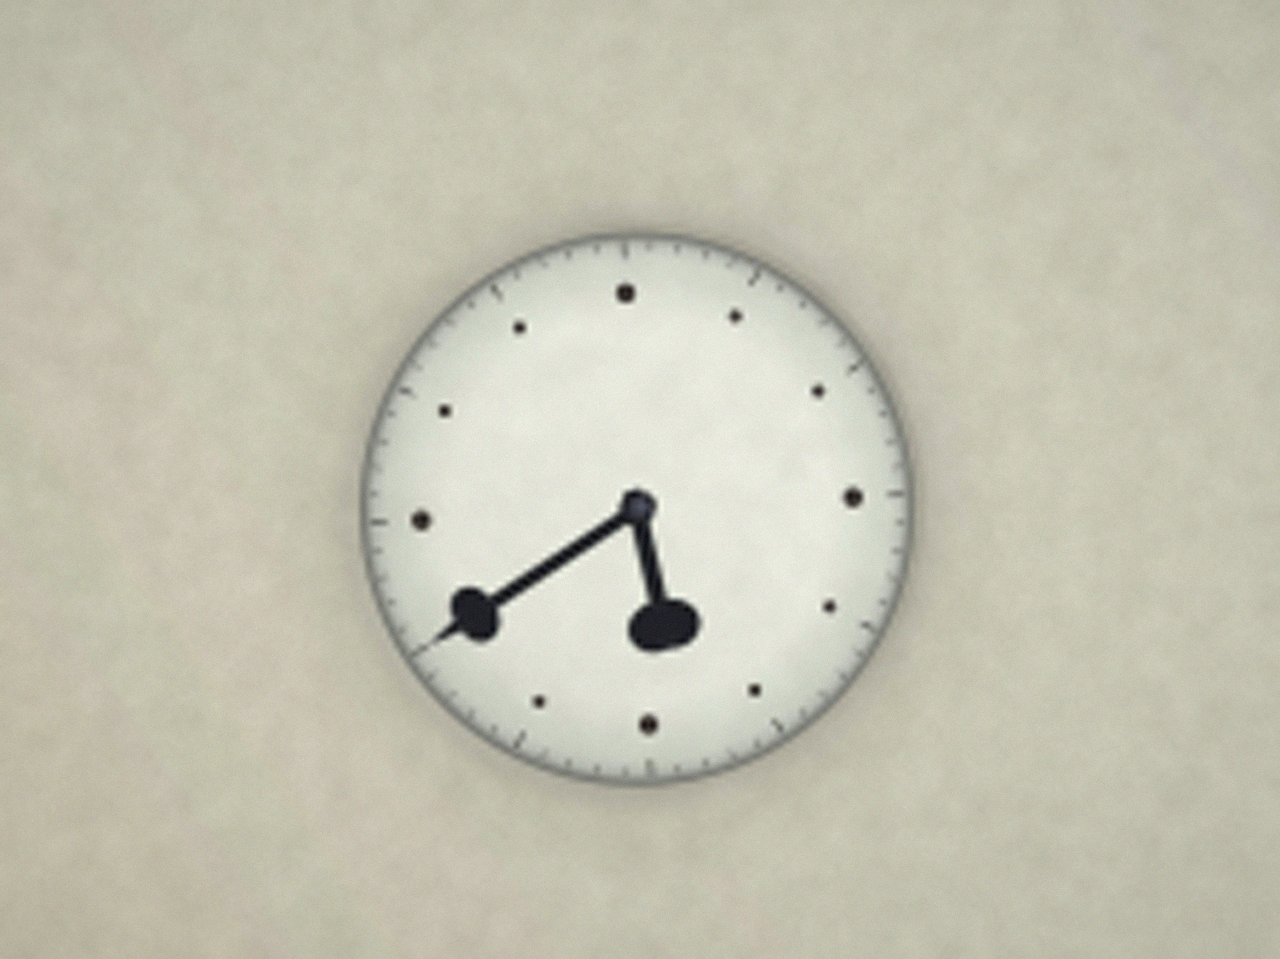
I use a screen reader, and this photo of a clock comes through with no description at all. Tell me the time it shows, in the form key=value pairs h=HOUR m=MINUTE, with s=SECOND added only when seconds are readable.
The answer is h=5 m=40
